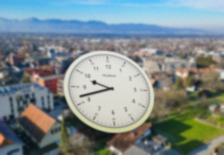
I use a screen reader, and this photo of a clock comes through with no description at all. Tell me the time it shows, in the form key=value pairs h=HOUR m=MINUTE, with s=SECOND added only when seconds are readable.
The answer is h=9 m=42
